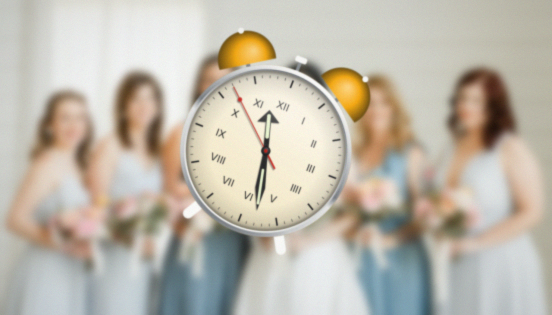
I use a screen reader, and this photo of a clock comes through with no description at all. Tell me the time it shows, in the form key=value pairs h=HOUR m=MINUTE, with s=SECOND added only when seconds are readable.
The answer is h=11 m=27 s=52
